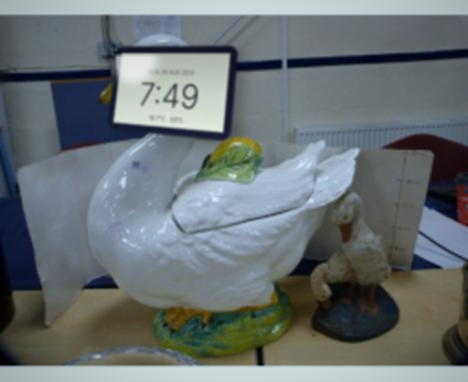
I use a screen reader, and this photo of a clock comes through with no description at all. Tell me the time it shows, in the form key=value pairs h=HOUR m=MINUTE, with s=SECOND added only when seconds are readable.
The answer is h=7 m=49
